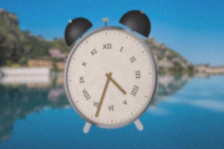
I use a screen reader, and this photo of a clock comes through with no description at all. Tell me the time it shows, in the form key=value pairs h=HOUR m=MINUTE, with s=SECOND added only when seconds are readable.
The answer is h=4 m=34
